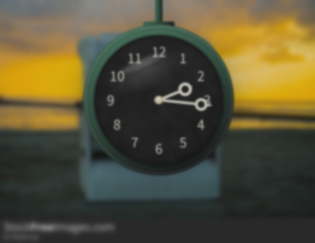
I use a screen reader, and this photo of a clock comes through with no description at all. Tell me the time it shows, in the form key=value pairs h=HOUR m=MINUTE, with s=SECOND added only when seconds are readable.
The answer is h=2 m=16
